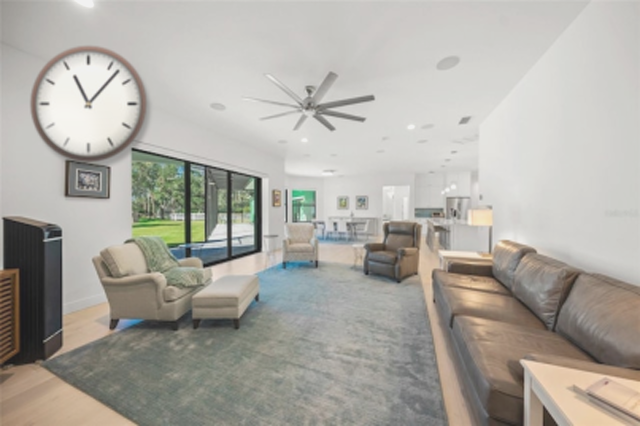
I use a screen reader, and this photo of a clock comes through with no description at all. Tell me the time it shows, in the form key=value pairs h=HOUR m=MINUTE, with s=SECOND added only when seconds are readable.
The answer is h=11 m=7
